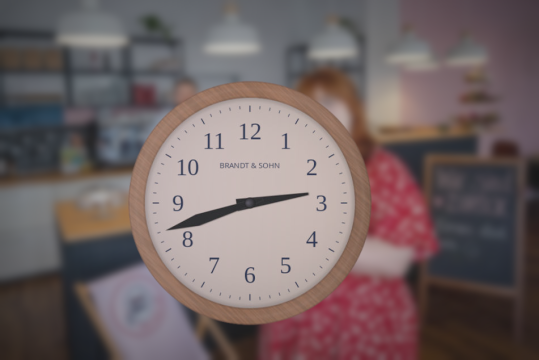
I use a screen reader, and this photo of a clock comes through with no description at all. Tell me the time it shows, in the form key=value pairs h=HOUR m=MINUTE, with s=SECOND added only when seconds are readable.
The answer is h=2 m=42
